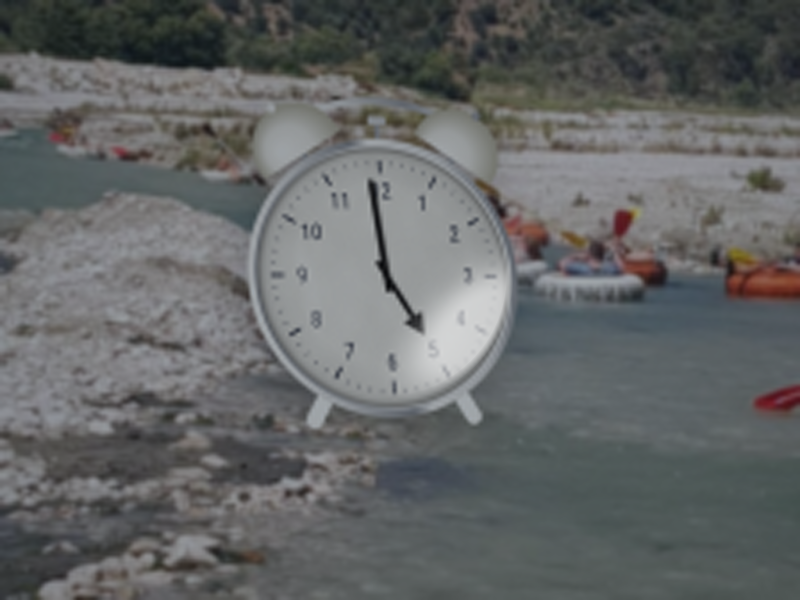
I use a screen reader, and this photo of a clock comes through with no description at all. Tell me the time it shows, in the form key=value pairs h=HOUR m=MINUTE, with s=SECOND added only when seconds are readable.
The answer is h=4 m=59
